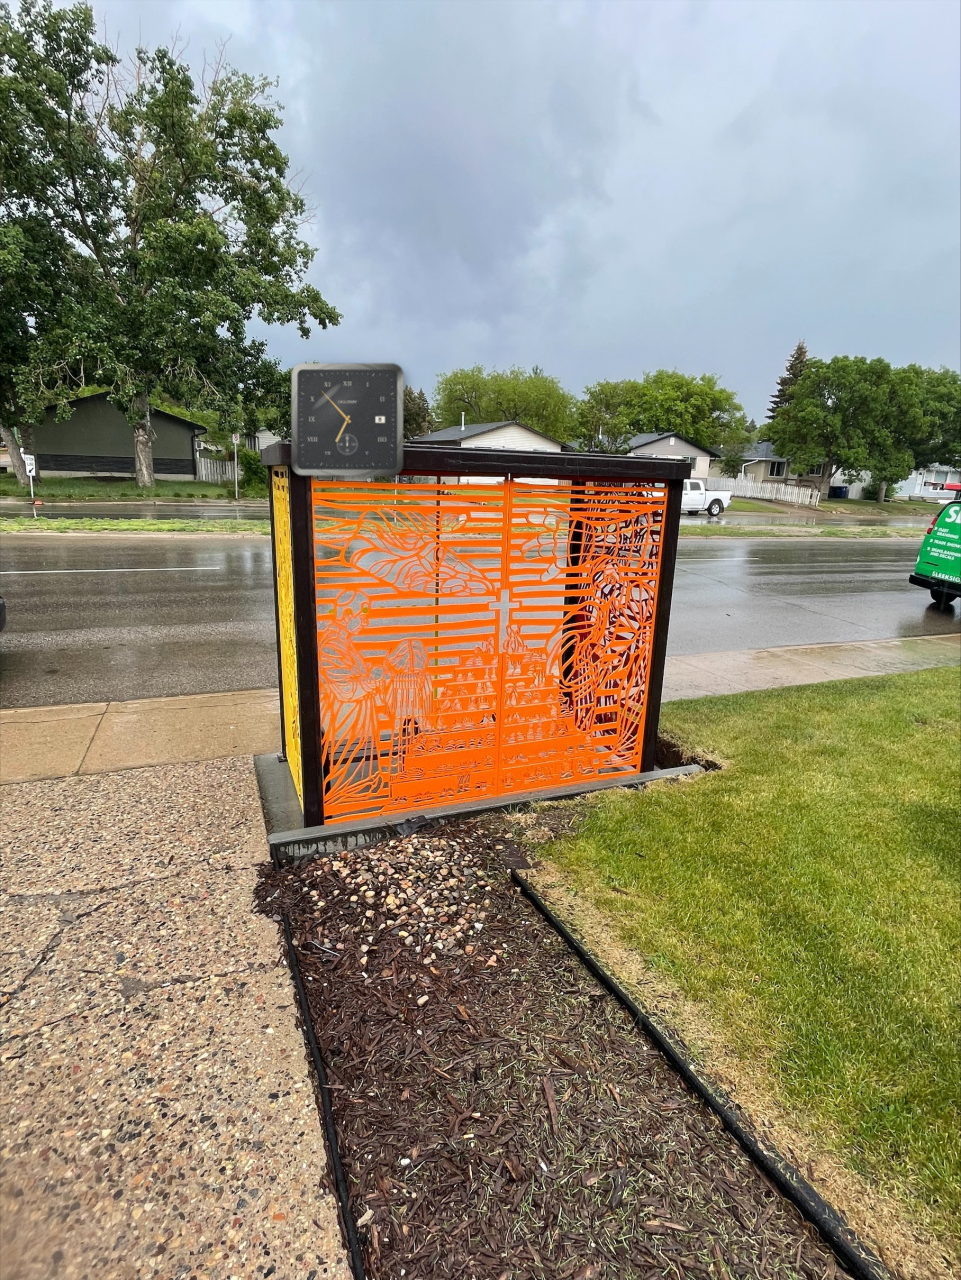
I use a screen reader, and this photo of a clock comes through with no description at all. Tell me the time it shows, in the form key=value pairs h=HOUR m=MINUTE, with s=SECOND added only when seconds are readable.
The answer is h=6 m=53
